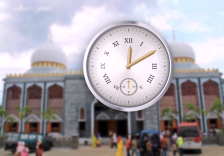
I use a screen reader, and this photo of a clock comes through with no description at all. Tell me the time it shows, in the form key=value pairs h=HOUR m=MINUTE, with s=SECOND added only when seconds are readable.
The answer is h=12 m=10
